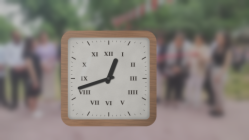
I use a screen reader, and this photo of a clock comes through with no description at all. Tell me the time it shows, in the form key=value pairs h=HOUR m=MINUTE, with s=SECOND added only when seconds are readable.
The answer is h=12 m=42
